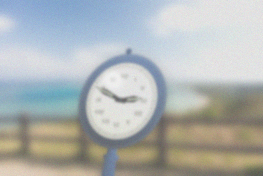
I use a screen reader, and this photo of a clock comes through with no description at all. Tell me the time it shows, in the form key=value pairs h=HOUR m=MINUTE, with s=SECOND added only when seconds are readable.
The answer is h=2 m=49
